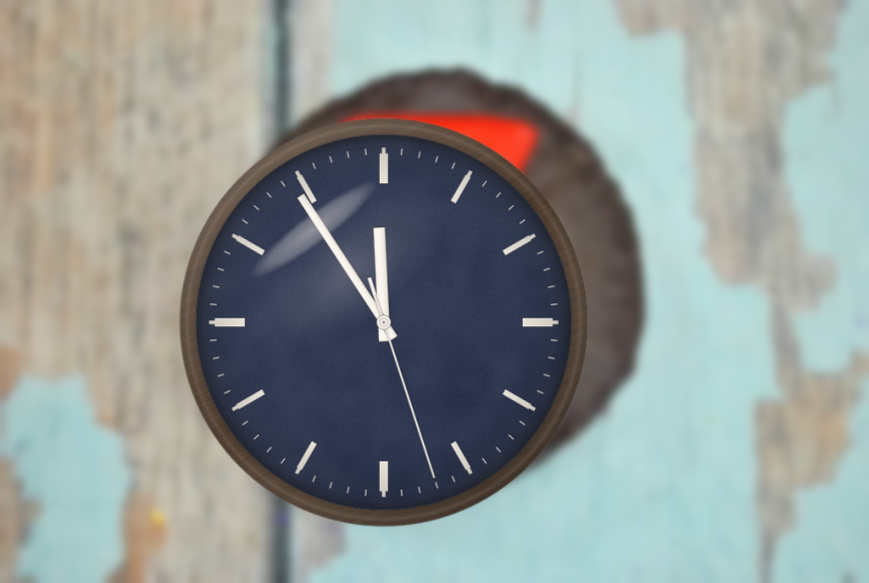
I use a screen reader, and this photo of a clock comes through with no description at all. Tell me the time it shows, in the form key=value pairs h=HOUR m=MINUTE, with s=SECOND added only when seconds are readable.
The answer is h=11 m=54 s=27
